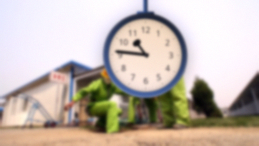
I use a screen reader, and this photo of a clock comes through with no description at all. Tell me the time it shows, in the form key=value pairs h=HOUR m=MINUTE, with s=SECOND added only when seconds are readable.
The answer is h=10 m=46
